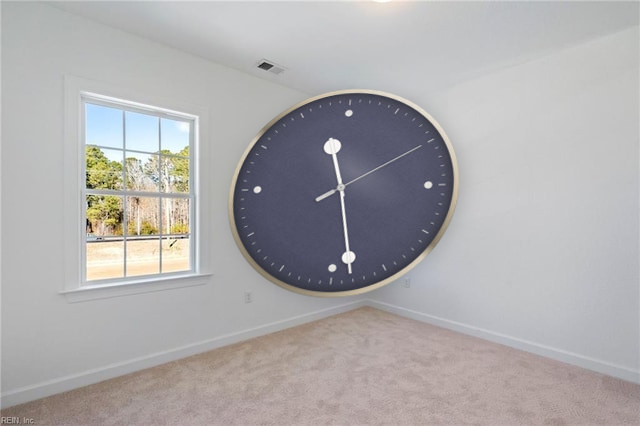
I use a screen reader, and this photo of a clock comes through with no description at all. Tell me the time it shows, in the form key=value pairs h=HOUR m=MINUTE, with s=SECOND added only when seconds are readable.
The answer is h=11 m=28 s=10
